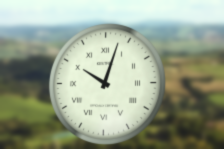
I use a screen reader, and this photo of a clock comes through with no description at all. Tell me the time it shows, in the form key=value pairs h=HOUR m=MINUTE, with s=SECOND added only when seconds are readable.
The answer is h=10 m=3
